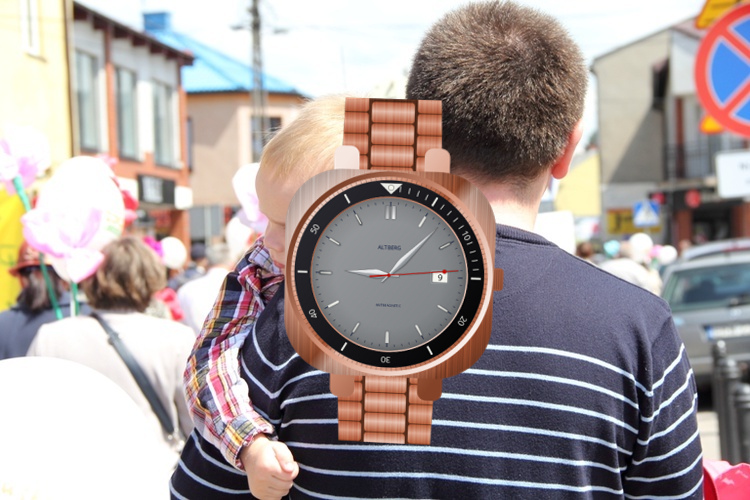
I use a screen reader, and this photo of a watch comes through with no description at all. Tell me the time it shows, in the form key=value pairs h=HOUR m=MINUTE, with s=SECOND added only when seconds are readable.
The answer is h=9 m=7 s=14
